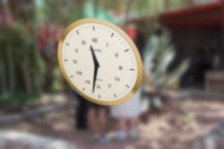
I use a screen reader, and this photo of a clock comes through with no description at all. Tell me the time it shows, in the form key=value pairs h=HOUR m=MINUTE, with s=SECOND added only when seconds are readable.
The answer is h=11 m=32
